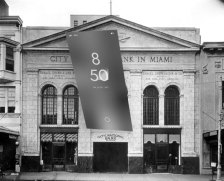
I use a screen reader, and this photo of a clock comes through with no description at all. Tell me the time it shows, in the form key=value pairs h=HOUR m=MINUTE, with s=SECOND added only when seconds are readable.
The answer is h=8 m=50
